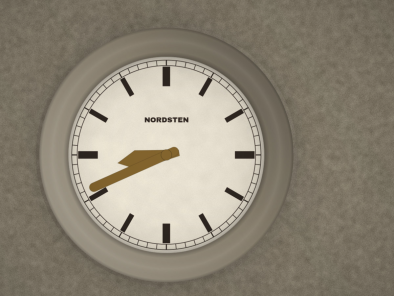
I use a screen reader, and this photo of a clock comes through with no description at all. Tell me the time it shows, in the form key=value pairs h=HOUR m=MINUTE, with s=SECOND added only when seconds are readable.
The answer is h=8 m=41
